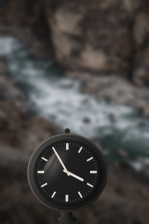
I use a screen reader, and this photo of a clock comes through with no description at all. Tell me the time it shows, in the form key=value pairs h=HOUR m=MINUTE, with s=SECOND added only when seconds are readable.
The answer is h=3 m=55
